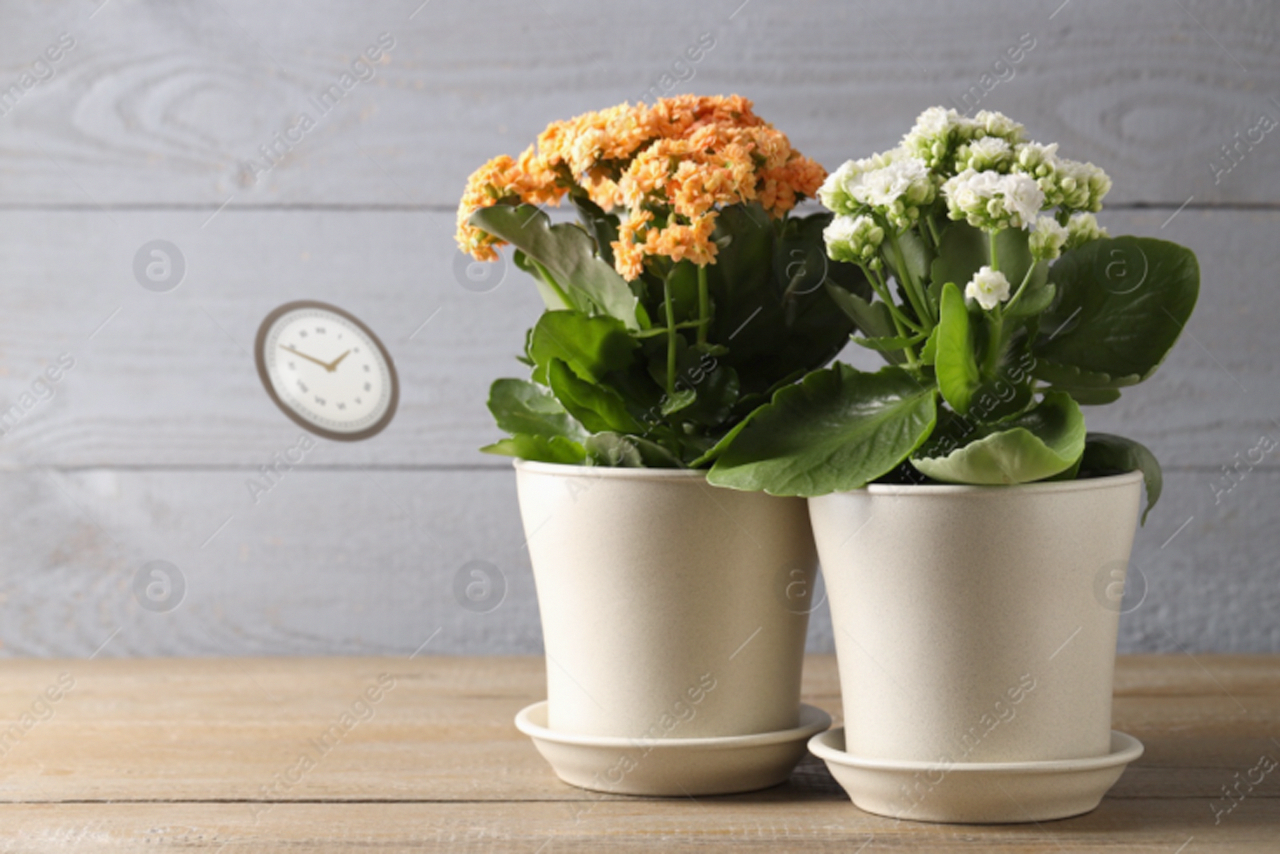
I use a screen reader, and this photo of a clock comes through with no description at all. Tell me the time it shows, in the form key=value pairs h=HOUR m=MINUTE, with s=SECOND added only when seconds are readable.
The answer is h=1 m=49
